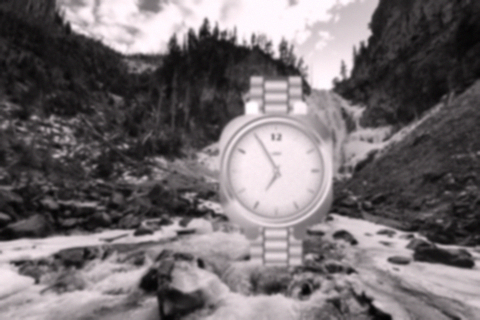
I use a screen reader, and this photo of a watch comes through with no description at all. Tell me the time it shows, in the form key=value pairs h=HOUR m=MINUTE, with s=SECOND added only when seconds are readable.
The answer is h=6 m=55
